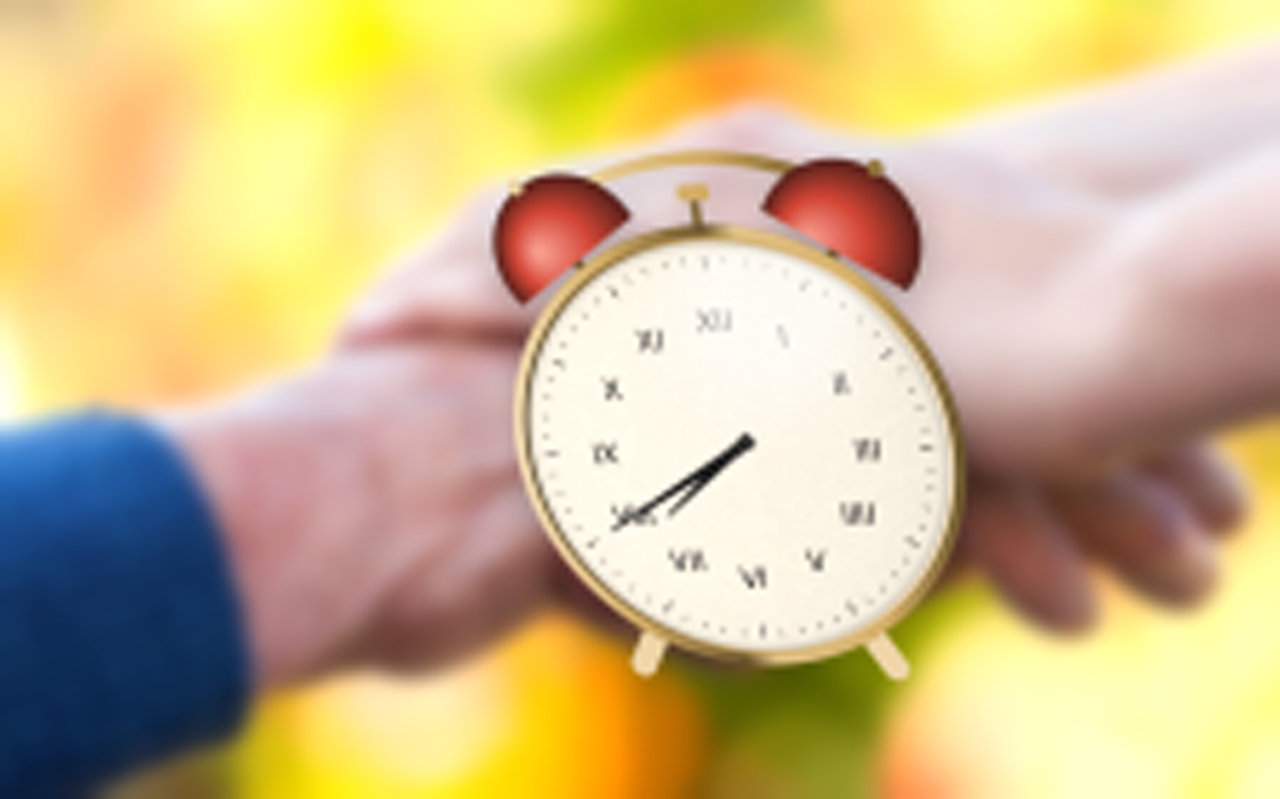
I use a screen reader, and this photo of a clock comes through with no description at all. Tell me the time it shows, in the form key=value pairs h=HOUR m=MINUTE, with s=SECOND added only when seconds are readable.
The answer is h=7 m=40
